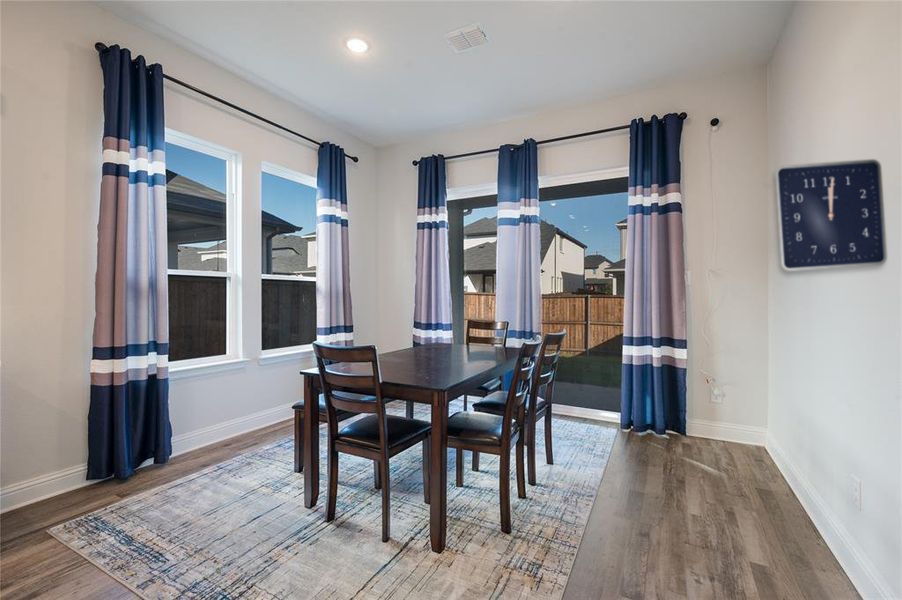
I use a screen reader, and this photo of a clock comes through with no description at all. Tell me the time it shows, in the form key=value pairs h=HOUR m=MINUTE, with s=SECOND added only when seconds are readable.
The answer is h=12 m=1
